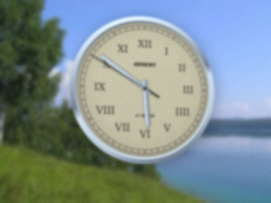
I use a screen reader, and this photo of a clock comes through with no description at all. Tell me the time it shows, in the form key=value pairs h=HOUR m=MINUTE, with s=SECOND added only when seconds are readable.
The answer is h=5 m=50 s=50
